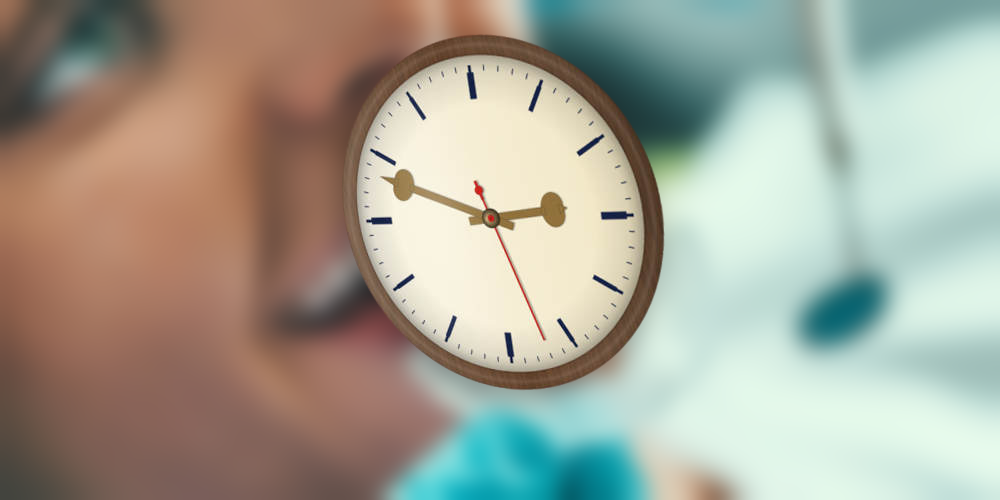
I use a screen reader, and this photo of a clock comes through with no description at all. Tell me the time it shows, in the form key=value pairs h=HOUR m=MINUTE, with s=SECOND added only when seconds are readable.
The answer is h=2 m=48 s=27
